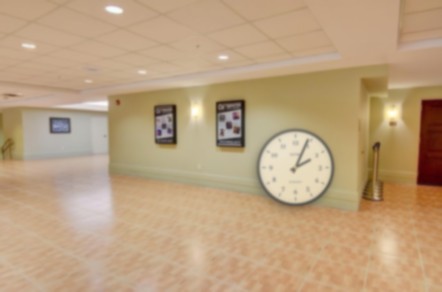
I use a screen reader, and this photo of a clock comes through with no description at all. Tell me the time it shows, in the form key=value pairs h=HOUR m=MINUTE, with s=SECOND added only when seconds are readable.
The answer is h=2 m=4
